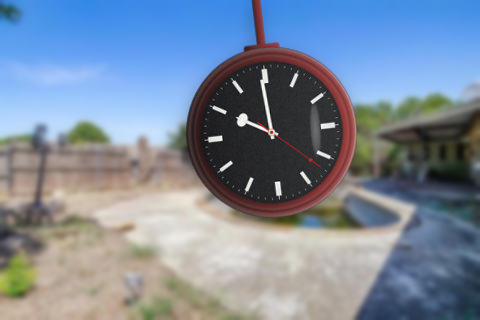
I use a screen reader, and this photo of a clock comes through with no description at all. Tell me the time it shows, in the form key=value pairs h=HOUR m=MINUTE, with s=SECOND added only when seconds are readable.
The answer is h=9 m=59 s=22
